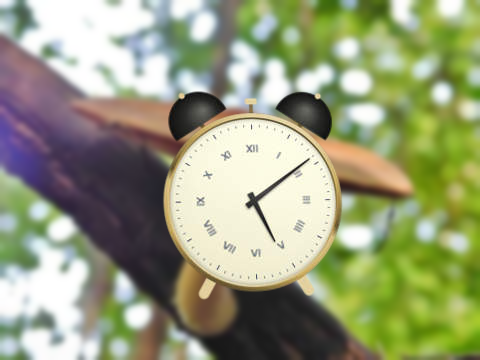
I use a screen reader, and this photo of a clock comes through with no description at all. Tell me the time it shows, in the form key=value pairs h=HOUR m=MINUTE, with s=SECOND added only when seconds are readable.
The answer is h=5 m=9
